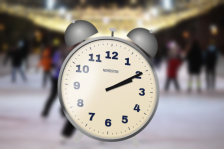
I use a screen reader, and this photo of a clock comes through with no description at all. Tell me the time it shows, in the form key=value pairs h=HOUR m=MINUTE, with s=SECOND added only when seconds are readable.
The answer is h=2 m=10
